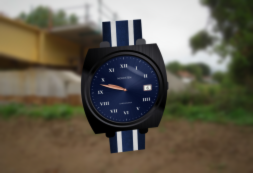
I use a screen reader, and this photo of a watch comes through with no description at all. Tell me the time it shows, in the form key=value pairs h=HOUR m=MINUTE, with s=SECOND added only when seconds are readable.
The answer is h=9 m=48
